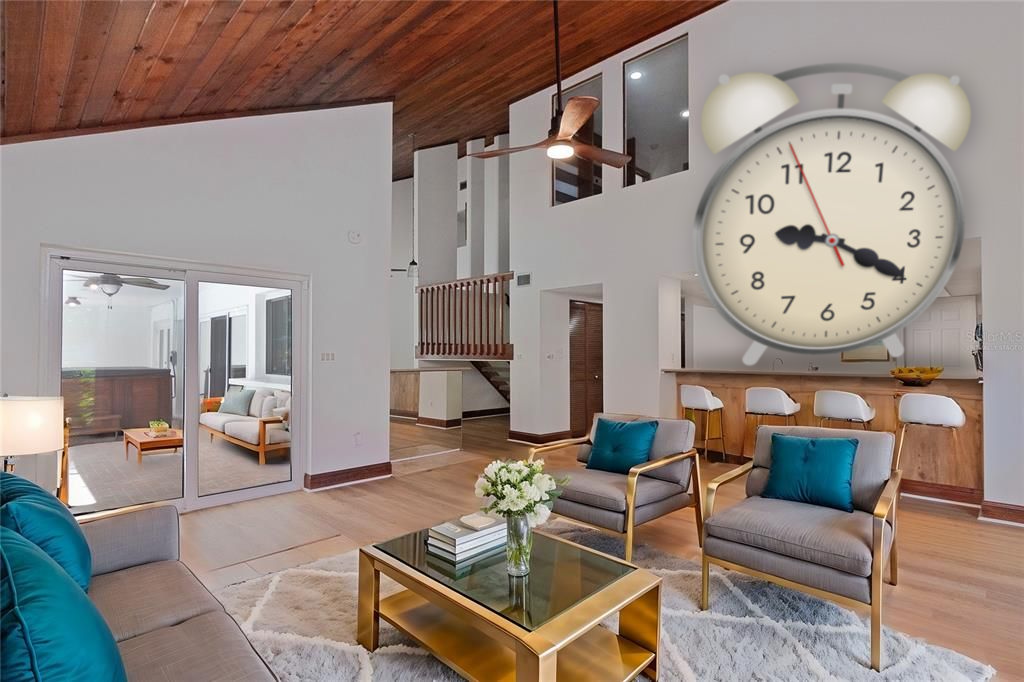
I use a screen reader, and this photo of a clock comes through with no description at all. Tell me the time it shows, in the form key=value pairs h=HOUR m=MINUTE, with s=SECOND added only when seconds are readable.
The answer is h=9 m=19 s=56
